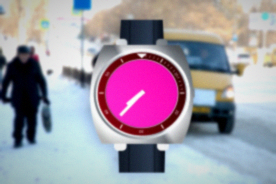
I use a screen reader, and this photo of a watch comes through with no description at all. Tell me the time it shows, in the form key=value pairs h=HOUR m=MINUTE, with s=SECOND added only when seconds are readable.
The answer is h=7 m=37
